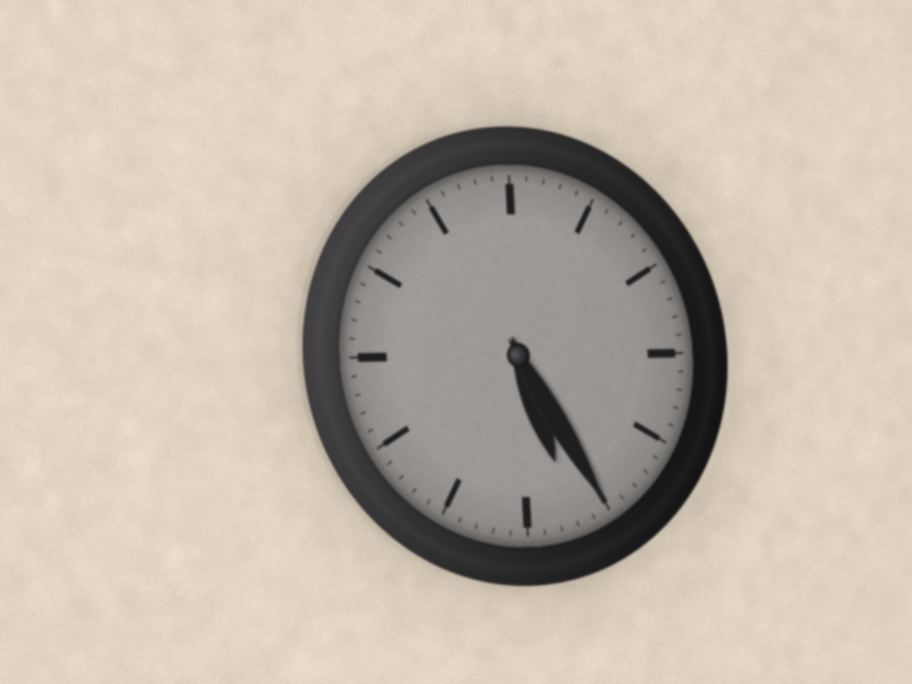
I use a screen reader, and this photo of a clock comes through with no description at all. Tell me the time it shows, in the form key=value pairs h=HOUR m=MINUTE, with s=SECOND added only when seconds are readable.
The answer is h=5 m=25
